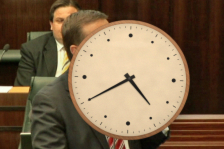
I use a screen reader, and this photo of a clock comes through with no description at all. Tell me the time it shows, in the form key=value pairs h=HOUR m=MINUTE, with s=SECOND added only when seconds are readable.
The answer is h=4 m=40
